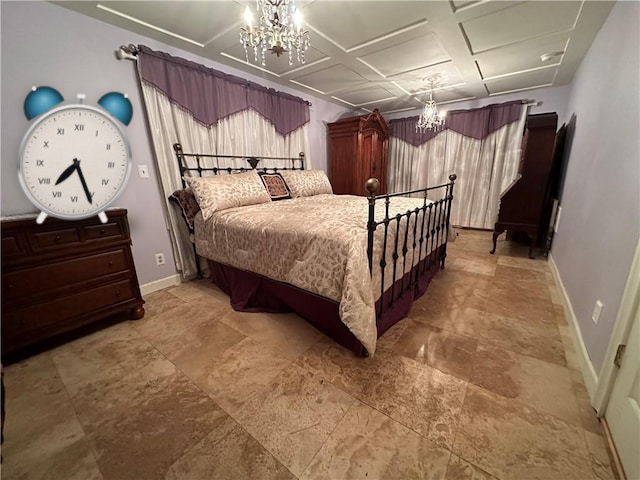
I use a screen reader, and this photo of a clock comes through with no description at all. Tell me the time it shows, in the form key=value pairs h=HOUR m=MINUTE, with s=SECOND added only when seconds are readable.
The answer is h=7 m=26
